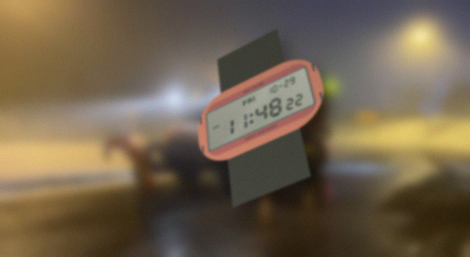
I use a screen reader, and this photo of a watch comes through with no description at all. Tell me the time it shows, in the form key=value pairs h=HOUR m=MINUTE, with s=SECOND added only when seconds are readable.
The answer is h=11 m=48 s=22
